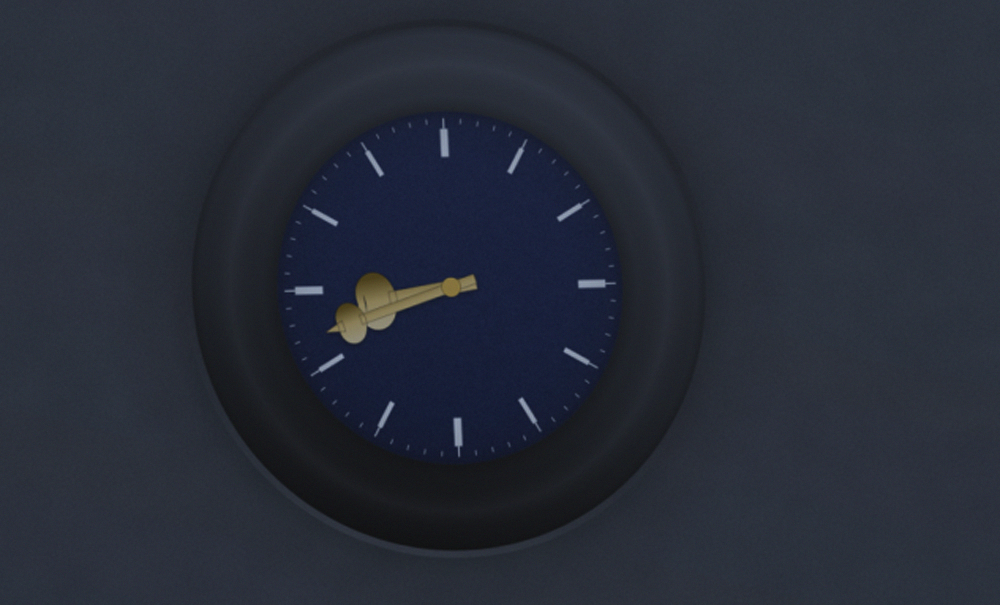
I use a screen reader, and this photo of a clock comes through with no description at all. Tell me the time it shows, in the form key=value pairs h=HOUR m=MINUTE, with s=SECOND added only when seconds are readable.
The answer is h=8 m=42
